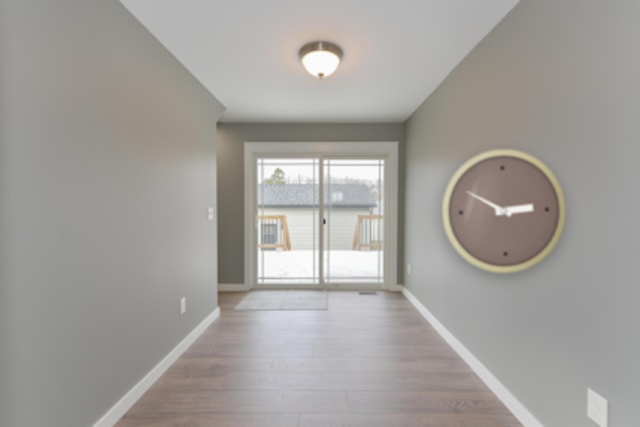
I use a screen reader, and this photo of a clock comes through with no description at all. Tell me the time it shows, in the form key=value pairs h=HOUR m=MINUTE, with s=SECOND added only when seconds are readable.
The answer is h=2 m=50
